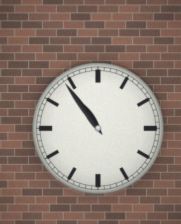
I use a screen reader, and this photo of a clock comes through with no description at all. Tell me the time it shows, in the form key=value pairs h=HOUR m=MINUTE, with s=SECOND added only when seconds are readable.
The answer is h=10 m=54
